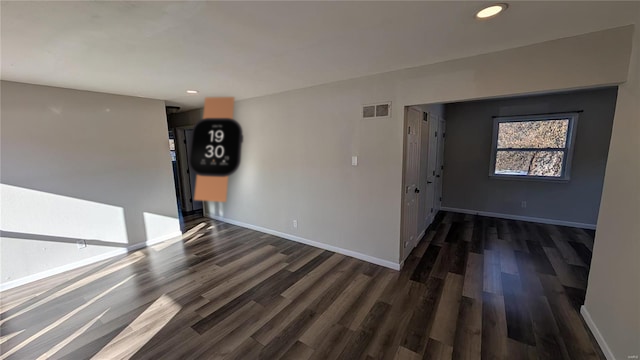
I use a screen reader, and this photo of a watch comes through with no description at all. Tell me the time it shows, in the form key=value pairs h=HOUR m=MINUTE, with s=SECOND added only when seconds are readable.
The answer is h=19 m=30
